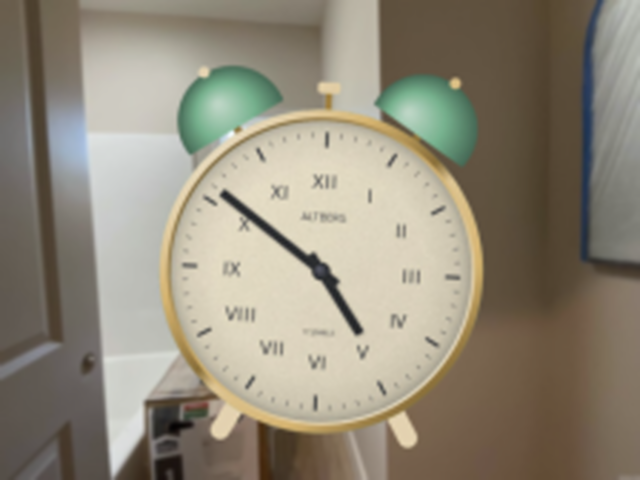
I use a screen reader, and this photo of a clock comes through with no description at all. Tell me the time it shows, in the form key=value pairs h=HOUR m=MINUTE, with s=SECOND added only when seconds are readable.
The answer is h=4 m=51
